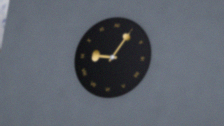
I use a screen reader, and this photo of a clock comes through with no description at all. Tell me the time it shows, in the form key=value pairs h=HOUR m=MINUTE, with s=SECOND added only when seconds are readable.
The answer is h=9 m=5
